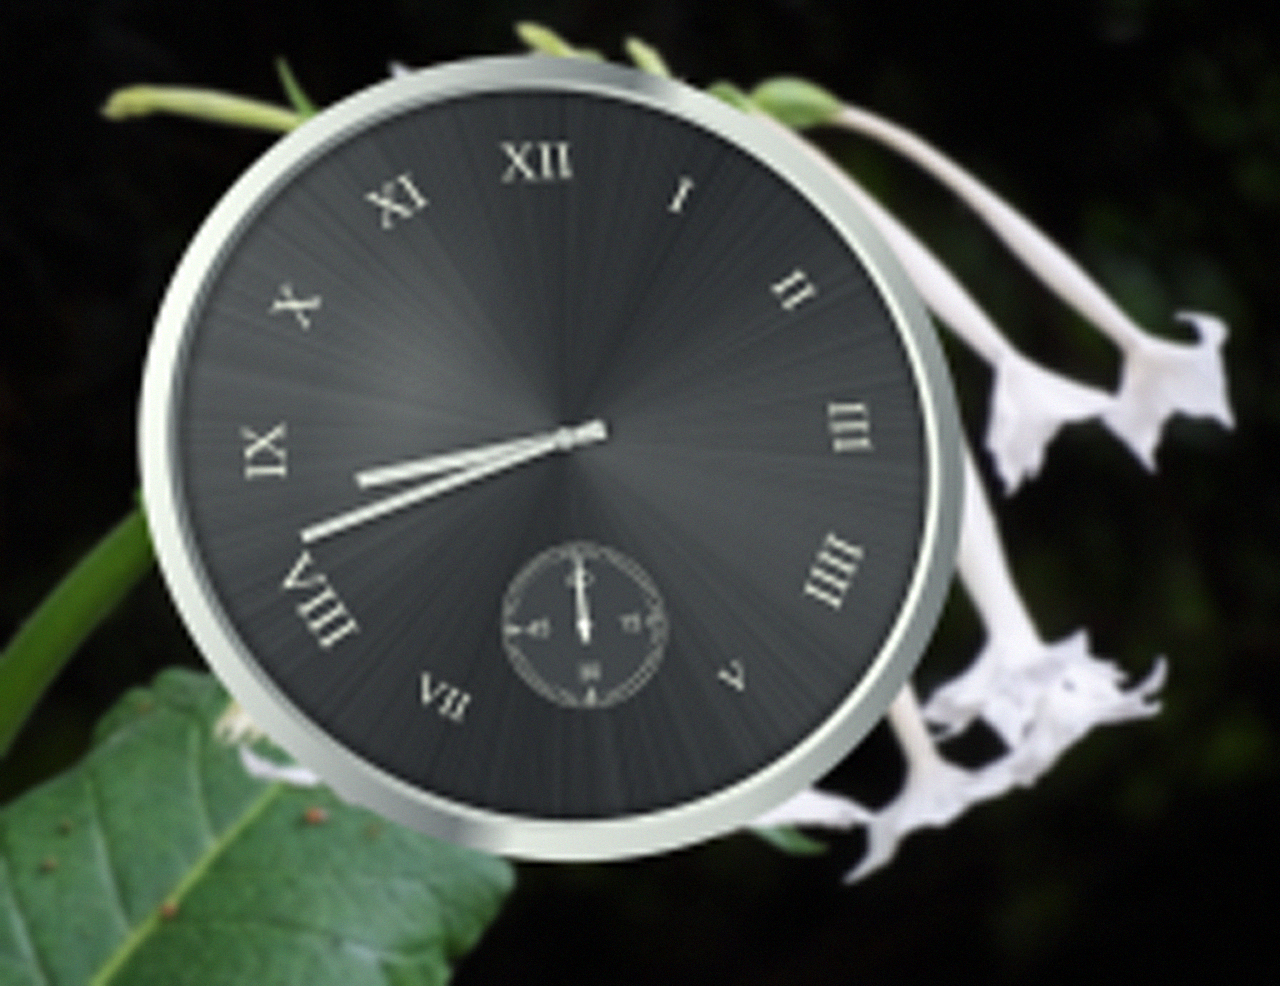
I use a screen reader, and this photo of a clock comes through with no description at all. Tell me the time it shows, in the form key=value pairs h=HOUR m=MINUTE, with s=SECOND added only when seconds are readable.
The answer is h=8 m=42
